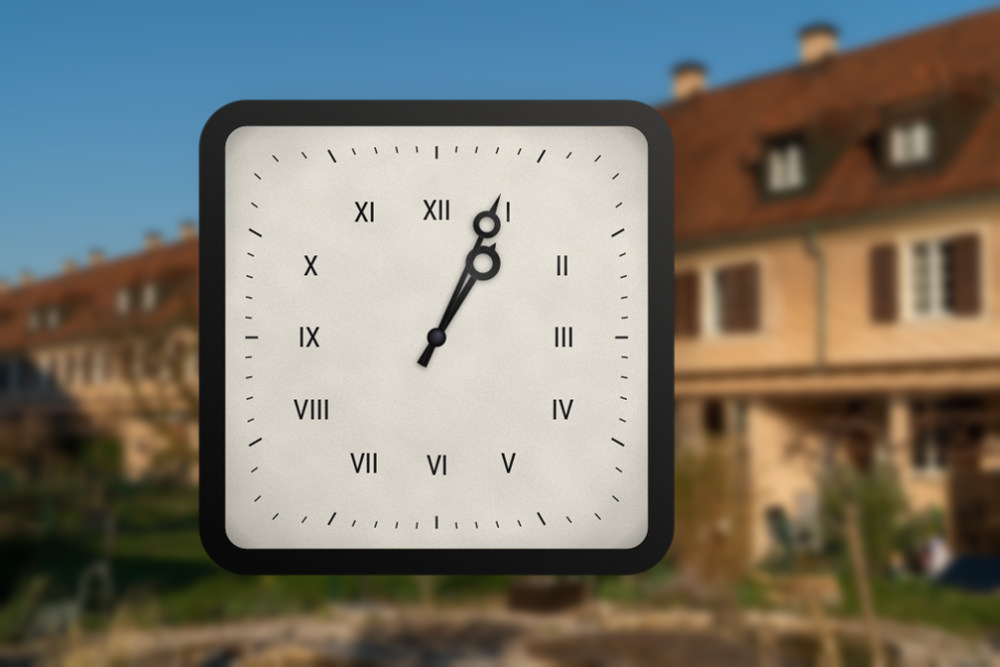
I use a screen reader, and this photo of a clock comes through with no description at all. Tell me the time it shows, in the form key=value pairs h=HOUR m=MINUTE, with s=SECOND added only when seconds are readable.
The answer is h=1 m=4
